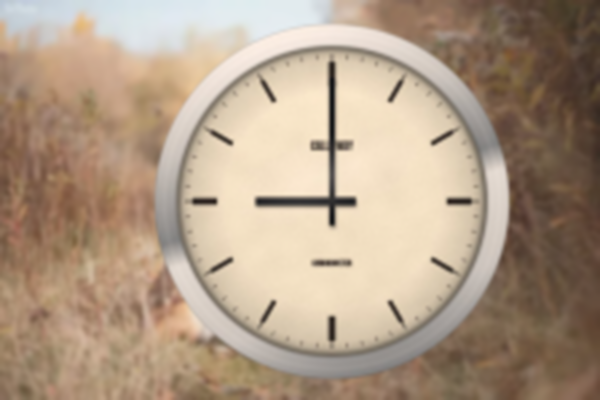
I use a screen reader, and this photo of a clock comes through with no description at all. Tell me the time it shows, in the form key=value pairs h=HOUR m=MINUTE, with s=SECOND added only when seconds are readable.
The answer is h=9 m=0
